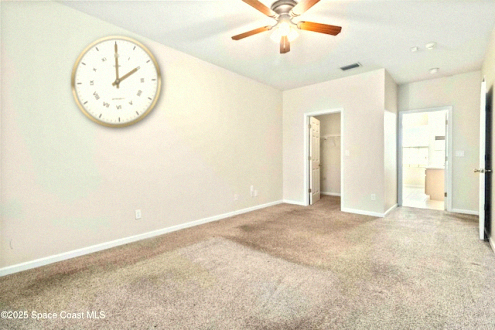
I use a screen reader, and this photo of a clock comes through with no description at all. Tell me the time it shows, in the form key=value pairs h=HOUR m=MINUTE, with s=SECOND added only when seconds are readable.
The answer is h=2 m=0
